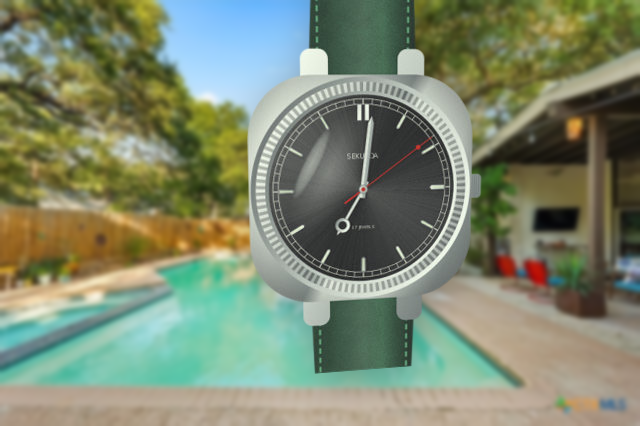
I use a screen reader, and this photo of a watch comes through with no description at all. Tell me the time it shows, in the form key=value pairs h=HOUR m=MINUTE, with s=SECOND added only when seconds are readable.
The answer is h=7 m=1 s=9
